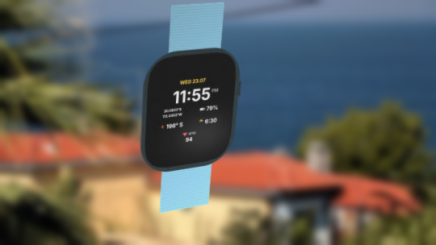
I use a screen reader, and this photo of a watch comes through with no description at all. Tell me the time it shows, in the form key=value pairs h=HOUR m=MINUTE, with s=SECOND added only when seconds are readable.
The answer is h=11 m=55
